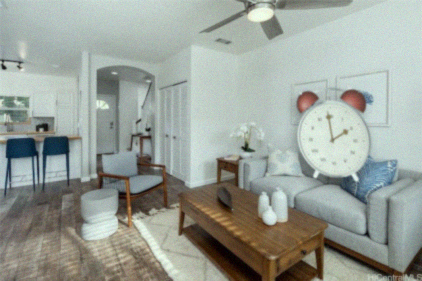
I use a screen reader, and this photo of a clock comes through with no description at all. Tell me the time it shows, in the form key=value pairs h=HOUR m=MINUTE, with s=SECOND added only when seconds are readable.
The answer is h=1 m=59
